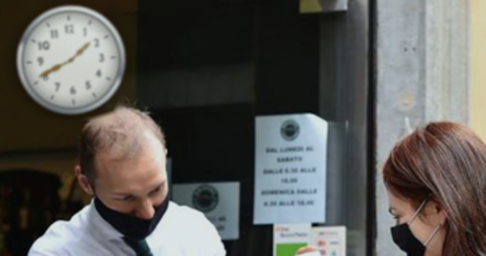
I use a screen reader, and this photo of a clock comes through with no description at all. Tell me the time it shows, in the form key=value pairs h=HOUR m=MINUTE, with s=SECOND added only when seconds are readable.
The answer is h=1 m=41
